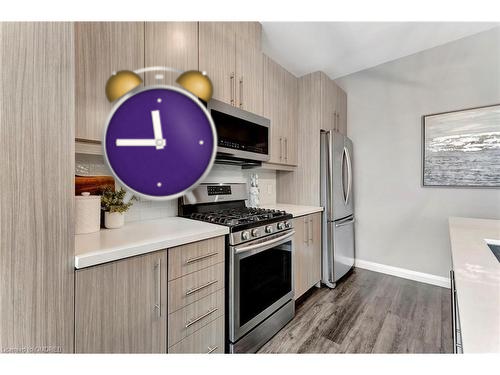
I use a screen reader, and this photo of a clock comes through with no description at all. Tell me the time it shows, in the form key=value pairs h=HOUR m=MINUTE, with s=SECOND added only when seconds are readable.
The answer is h=11 m=45
